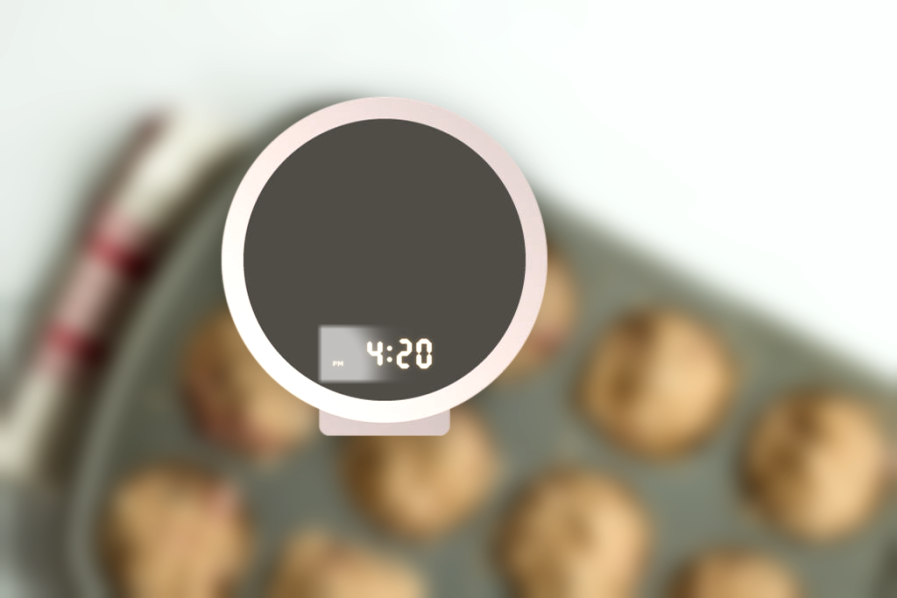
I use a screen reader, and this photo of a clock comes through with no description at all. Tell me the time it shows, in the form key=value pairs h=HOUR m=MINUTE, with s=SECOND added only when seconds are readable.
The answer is h=4 m=20
